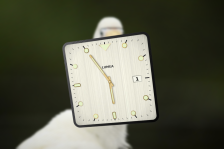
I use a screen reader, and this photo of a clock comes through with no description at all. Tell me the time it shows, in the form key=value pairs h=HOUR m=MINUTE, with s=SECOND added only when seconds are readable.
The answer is h=5 m=55
